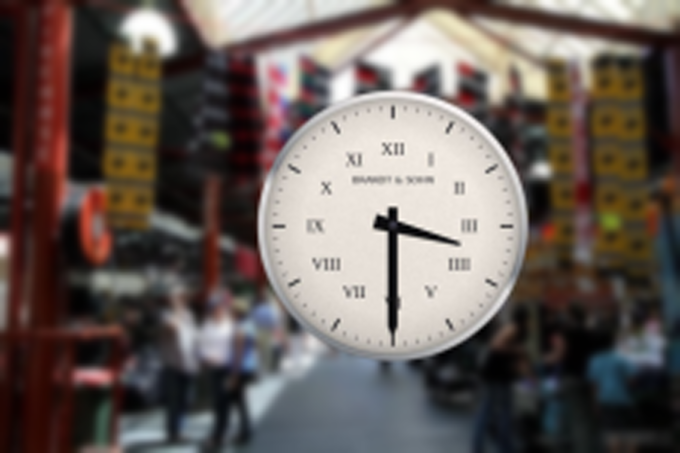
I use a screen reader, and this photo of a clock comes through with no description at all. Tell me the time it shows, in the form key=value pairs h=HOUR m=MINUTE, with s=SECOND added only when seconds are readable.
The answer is h=3 m=30
